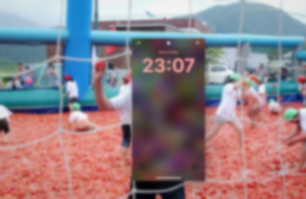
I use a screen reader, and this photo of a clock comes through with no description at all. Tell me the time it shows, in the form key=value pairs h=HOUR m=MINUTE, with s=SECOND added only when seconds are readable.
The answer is h=23 m=7
